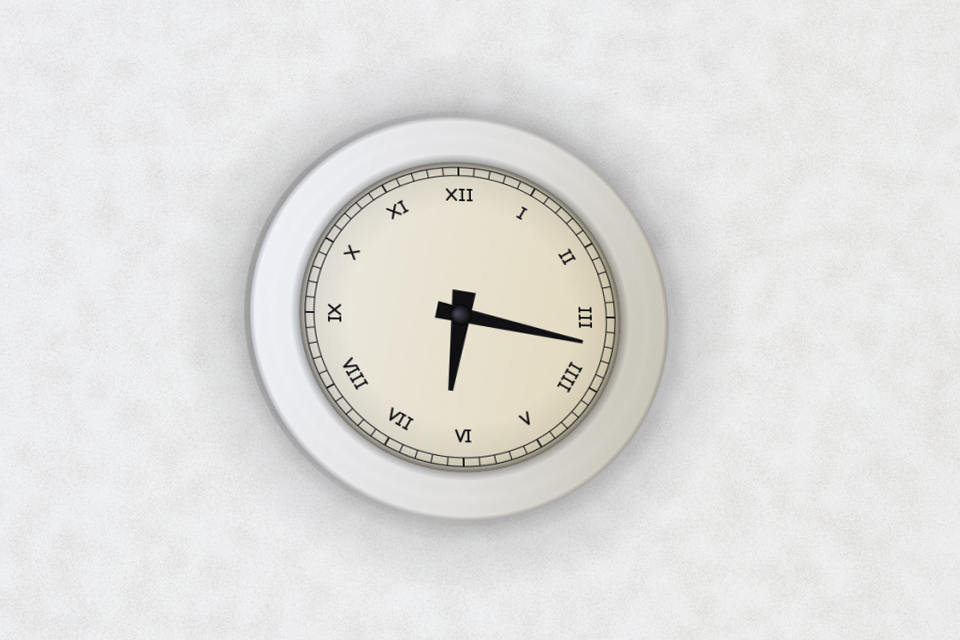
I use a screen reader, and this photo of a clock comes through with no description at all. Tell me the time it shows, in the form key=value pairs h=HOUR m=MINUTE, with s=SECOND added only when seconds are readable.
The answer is h=6 m=17
